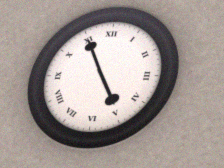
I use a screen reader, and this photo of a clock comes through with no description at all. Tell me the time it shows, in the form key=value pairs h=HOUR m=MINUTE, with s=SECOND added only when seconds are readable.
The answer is h=4 m=55
